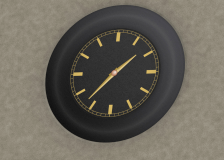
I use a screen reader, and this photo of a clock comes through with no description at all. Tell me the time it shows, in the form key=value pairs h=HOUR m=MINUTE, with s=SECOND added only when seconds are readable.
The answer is h=1 m=37
